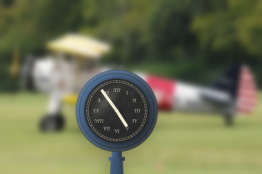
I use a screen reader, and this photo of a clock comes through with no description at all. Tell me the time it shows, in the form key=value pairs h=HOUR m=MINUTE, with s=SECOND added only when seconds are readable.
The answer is h=4 m=54
